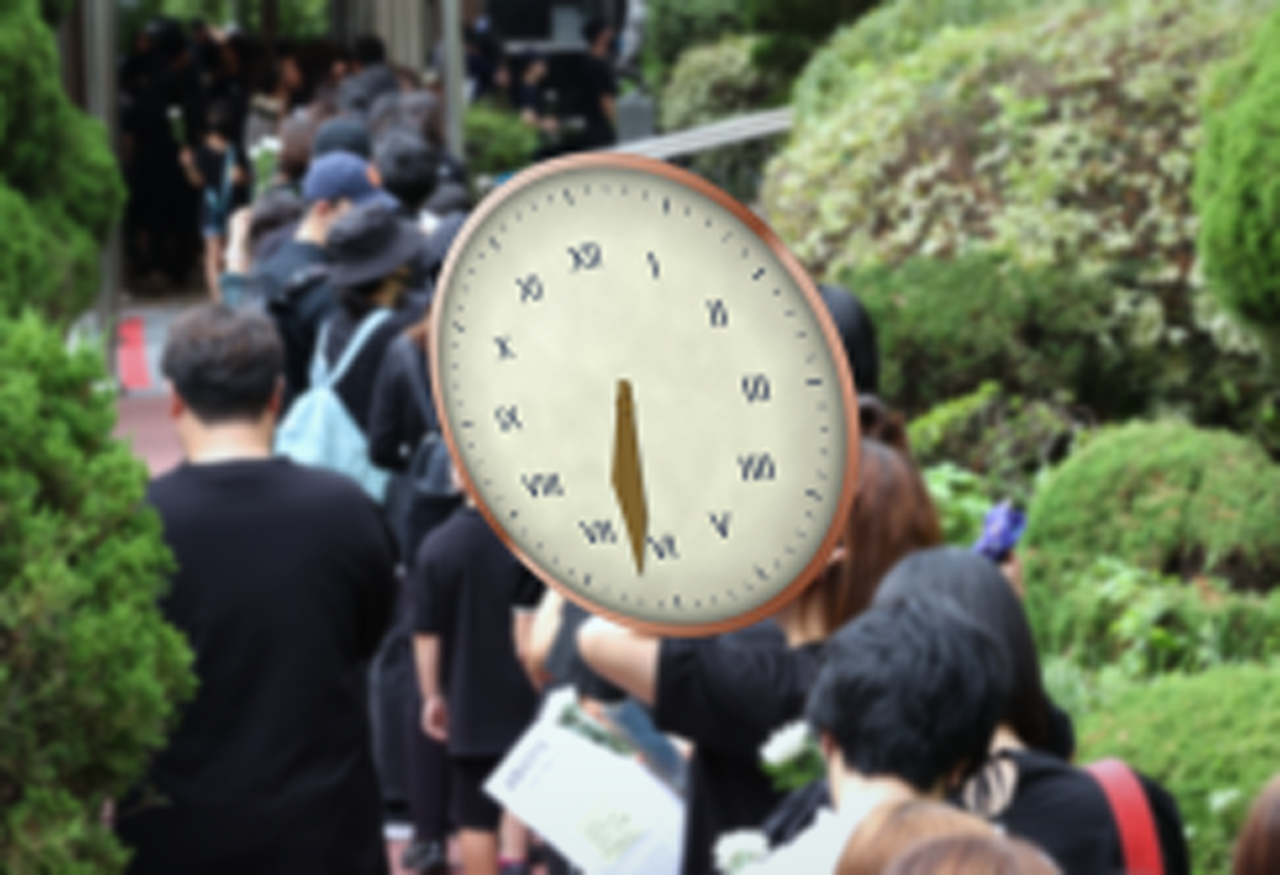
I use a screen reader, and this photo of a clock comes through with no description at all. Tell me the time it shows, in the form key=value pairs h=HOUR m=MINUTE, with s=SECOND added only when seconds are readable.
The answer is h=6 m=32
